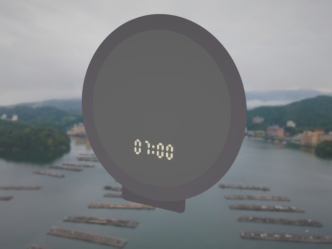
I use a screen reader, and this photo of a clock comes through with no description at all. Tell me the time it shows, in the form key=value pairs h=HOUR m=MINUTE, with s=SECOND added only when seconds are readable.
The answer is h=7 m=0
